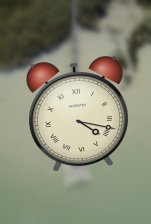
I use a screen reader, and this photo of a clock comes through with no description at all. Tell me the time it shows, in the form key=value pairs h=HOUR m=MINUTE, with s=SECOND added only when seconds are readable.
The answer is h=4 m=18
